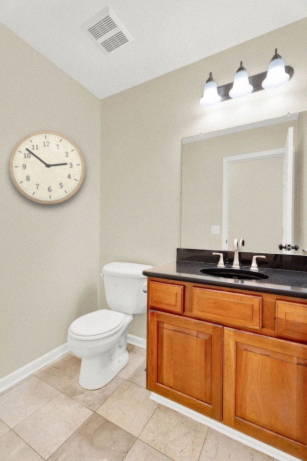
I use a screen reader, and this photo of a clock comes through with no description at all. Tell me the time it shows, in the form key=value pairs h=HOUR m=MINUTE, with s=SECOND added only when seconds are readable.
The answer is h=2 m=52
